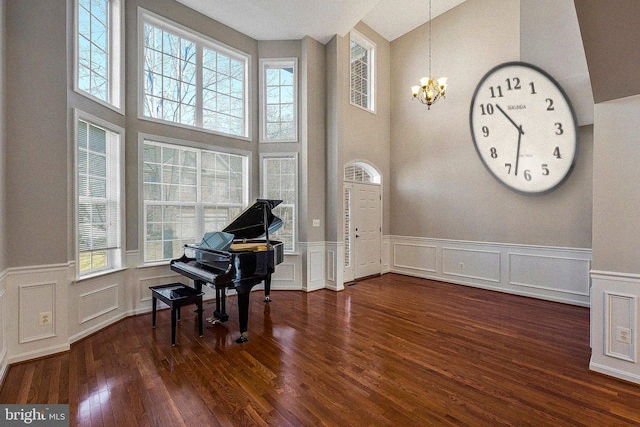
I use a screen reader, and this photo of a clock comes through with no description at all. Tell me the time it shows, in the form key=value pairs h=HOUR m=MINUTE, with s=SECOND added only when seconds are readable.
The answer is h=10 m=33
